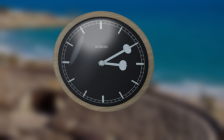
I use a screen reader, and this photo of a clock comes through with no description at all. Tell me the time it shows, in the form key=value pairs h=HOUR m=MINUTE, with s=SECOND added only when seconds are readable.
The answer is h=3 m=10
